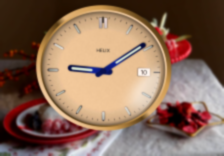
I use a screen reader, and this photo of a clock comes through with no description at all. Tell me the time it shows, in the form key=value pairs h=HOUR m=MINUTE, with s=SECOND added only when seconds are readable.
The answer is h=9 m=9
